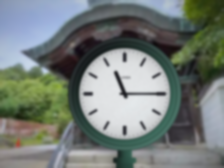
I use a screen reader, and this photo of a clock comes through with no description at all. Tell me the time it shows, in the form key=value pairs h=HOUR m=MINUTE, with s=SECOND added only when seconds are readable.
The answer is h=11 m=15
